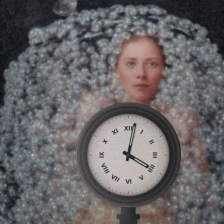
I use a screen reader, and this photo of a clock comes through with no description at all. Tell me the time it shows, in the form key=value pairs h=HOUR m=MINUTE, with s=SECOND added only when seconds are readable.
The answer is h=4 m=2
